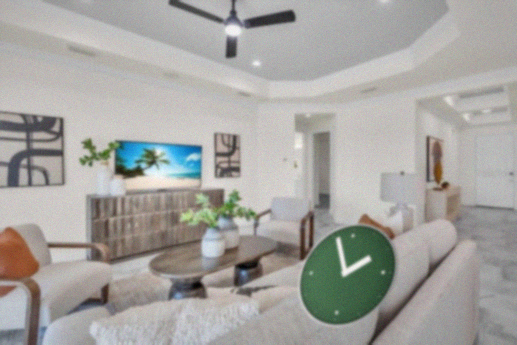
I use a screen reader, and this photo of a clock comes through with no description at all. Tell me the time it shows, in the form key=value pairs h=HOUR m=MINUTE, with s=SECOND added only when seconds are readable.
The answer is h=1 m=56
